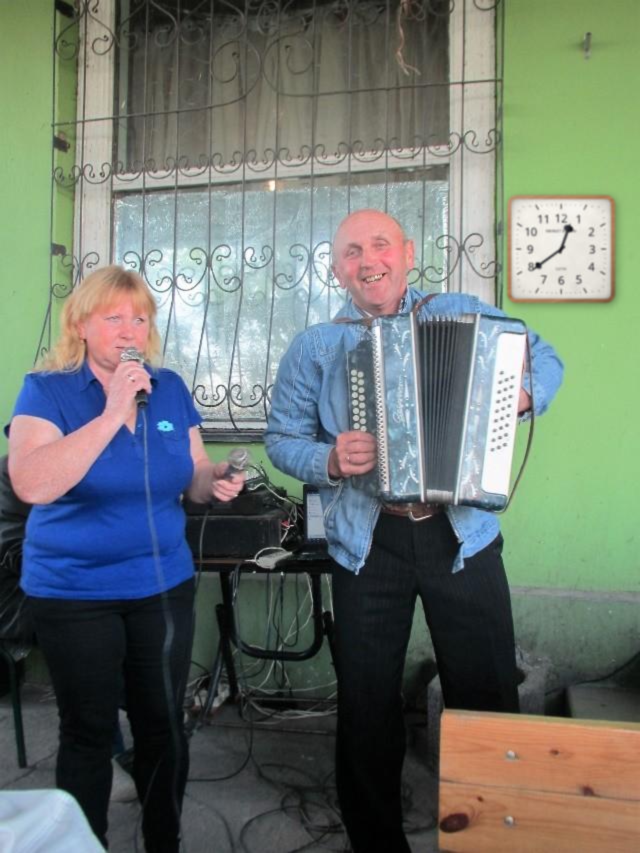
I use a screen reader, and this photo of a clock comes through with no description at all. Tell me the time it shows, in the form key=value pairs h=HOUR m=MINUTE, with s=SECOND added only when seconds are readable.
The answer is h=12 m=39
